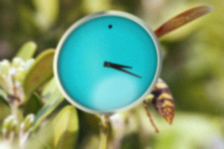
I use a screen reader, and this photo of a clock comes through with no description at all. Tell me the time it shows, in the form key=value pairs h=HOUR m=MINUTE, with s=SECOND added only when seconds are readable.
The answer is h=3 m=19
